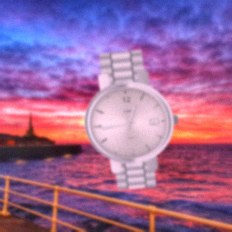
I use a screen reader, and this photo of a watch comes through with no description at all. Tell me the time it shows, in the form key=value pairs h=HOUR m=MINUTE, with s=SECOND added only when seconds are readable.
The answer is h=12 m=44
